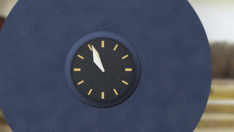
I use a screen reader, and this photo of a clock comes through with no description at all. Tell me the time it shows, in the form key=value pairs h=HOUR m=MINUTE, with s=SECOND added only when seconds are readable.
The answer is h=10 m=56
